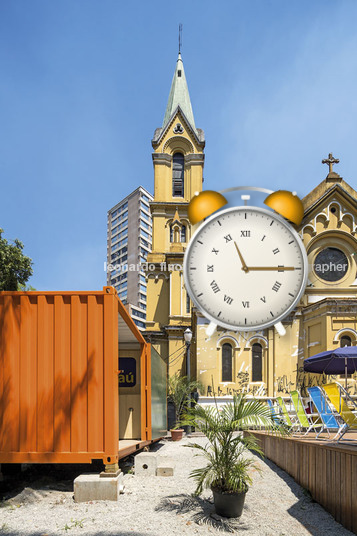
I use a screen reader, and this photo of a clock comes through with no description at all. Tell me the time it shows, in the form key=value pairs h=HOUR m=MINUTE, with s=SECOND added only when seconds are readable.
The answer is h=11 m=15
